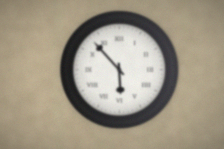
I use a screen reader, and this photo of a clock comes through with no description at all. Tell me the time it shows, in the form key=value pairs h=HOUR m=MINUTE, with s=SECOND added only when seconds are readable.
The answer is h=5 m=53
